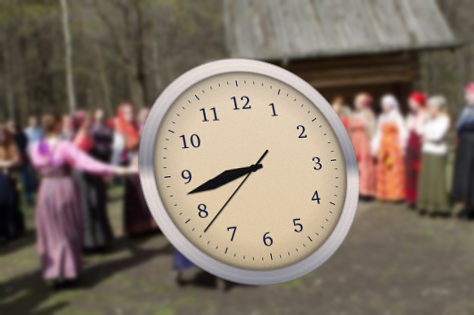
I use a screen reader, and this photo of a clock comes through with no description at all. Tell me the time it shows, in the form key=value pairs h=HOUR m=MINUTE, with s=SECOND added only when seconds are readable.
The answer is h=8 m=42 s=38
